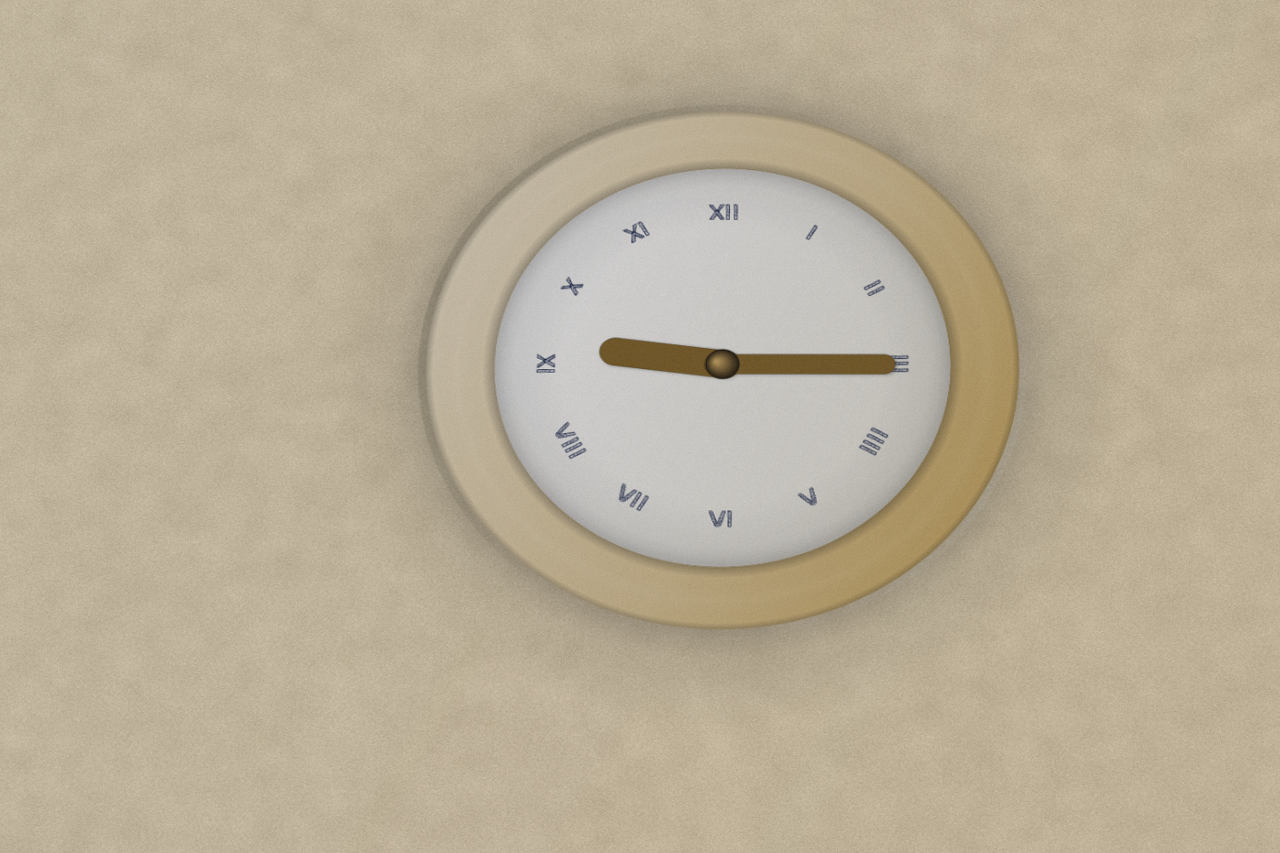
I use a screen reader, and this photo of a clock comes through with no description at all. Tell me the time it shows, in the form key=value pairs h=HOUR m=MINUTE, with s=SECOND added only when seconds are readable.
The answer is h=9 m=15
